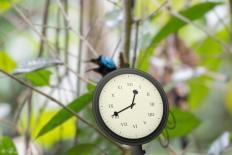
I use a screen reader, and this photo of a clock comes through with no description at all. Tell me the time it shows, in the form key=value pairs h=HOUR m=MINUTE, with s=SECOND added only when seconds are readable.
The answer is h=12 m=41
